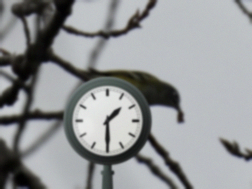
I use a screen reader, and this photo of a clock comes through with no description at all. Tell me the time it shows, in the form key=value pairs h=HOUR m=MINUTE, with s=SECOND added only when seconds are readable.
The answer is h=1 m=30
